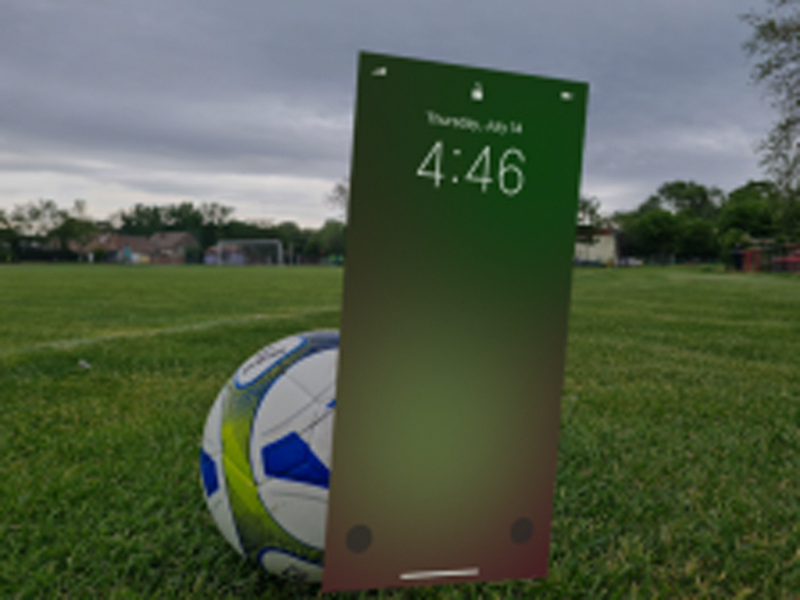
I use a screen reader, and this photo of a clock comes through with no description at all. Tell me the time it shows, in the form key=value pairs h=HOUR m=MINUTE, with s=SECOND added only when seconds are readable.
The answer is h=4 m=46
